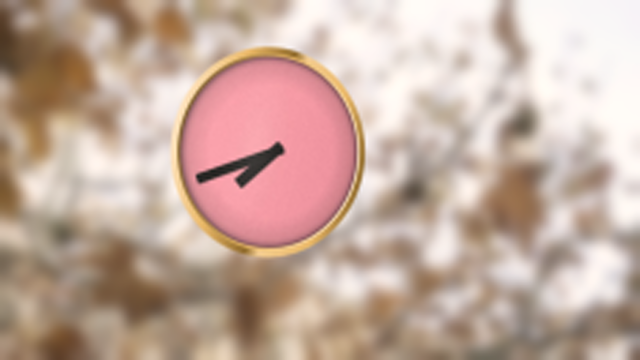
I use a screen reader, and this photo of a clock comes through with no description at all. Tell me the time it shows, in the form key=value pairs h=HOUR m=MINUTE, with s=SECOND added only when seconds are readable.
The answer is h=7 m=42
